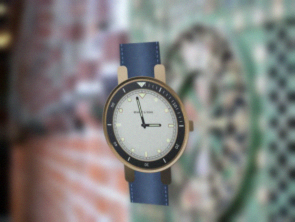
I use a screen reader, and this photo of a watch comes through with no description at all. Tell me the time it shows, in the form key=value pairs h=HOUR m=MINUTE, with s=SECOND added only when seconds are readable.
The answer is h=2 m=58
